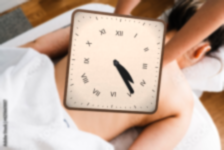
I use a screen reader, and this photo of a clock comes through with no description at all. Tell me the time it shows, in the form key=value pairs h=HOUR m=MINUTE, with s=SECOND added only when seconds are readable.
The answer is h=4 m=24
